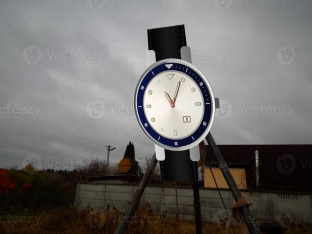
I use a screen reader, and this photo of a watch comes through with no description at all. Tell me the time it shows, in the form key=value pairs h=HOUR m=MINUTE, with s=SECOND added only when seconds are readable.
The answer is h=11 m=4
